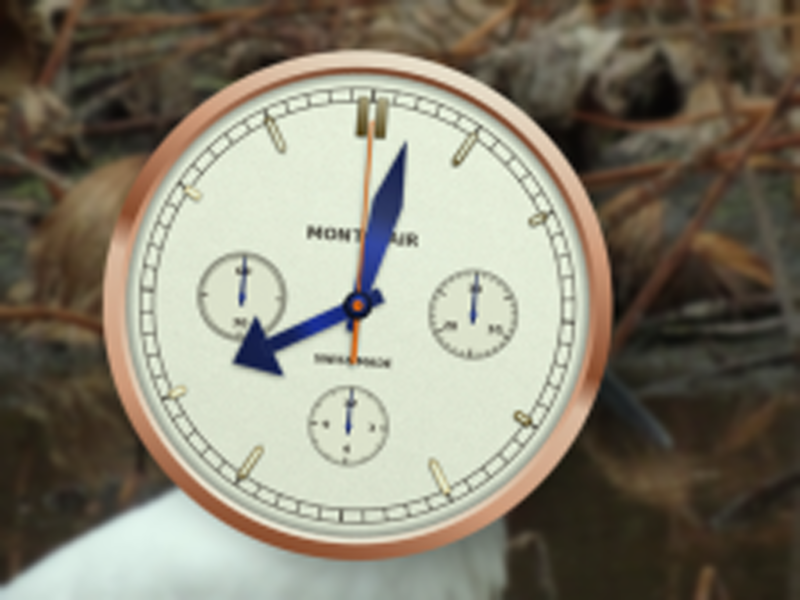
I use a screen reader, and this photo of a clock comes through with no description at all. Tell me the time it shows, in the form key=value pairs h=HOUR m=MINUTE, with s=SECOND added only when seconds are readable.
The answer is h=8 m=2
